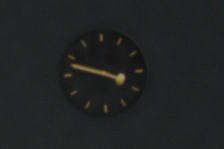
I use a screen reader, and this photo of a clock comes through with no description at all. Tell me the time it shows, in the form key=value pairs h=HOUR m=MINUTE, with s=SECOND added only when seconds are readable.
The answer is h=3 m=48
